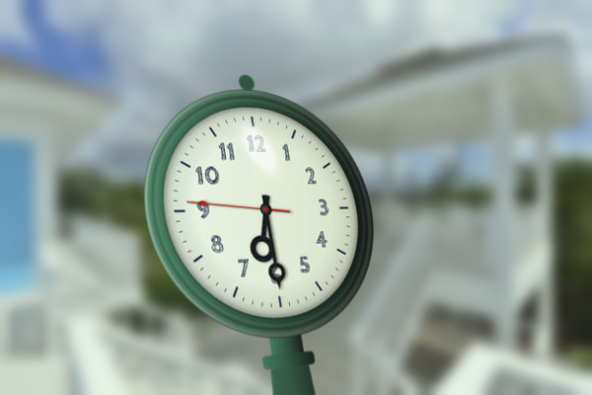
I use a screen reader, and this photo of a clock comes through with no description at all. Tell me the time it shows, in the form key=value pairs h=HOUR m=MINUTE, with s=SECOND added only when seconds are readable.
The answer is h=6 m=29 s=46
